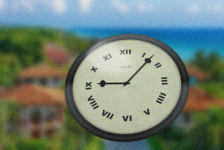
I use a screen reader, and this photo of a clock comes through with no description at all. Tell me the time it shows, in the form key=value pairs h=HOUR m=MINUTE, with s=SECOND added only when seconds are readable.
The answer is h=9 m=7
